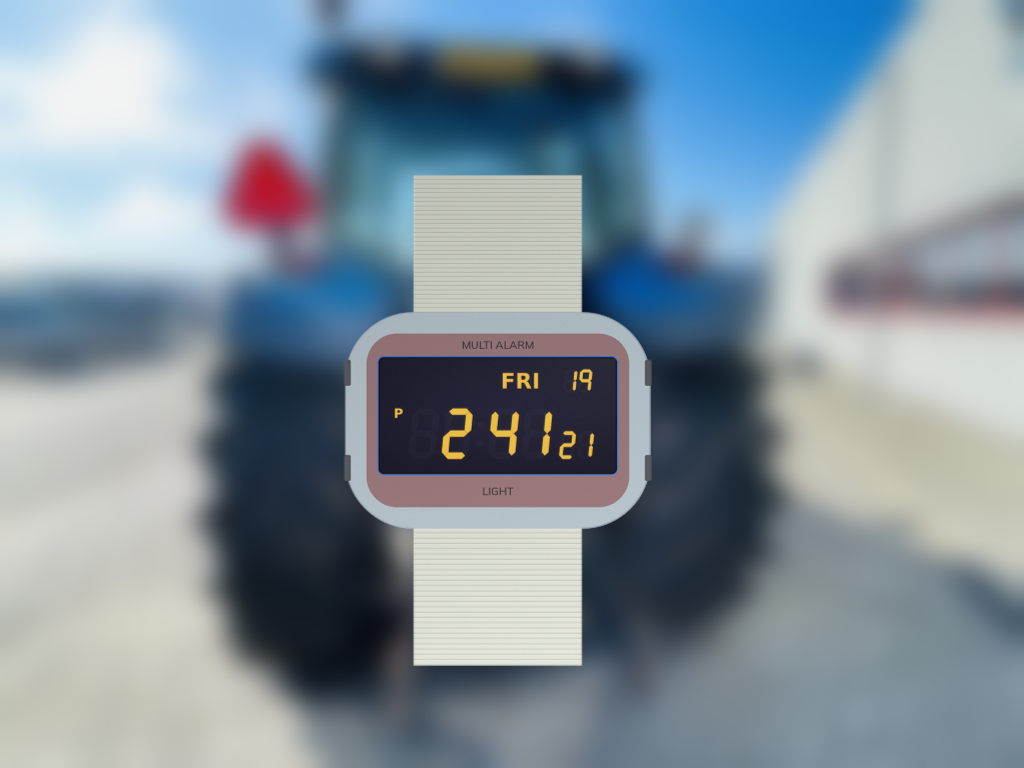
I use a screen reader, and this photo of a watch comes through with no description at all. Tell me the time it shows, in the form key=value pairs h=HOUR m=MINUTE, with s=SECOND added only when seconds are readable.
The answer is h=2 m=41 s=21
